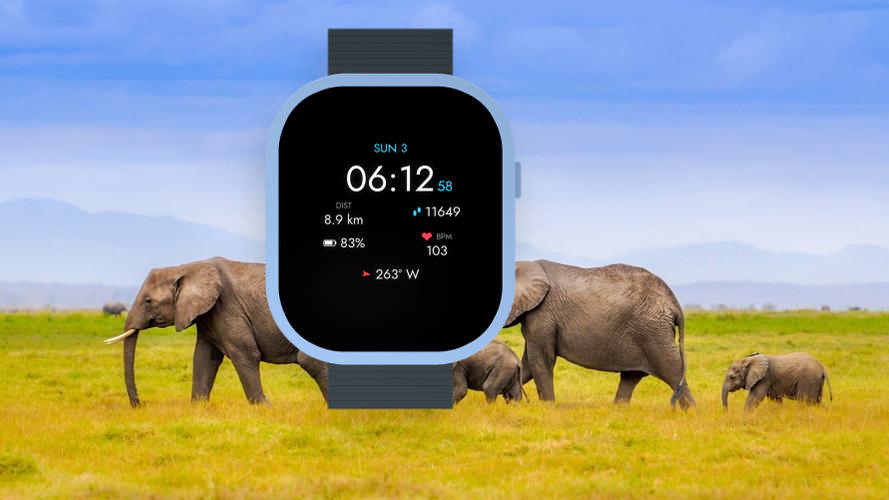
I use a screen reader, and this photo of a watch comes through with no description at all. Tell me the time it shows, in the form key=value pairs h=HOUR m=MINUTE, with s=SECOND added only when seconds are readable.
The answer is h=6 m=12 s=58
